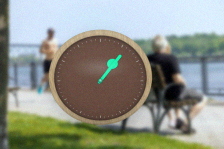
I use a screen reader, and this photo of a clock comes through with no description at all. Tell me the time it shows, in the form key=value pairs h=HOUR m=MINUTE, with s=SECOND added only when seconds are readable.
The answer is h=1 m=6
